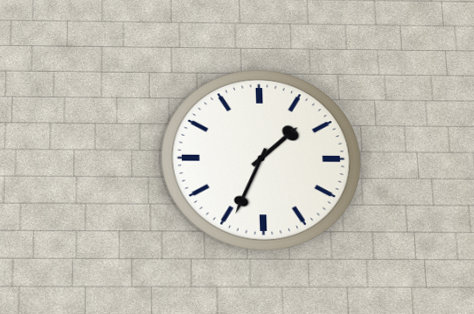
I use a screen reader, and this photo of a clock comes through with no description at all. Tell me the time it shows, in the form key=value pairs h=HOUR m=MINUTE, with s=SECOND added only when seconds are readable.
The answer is h=1 m=34
